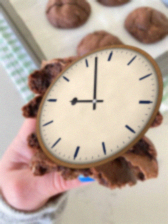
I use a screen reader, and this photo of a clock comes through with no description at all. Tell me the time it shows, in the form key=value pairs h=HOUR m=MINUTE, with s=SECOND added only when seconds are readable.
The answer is h=8 m=57
